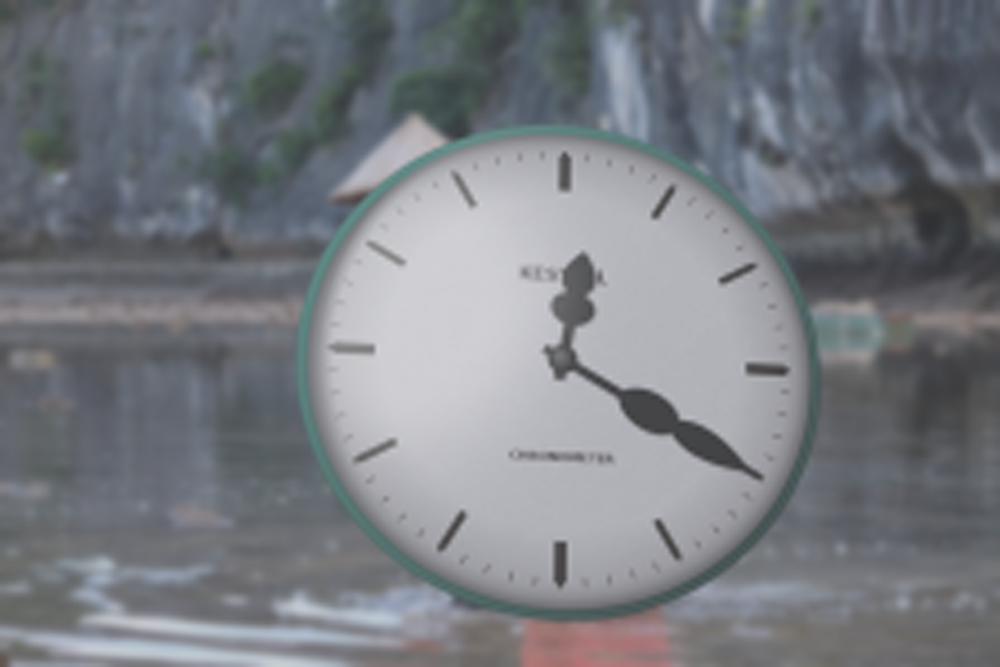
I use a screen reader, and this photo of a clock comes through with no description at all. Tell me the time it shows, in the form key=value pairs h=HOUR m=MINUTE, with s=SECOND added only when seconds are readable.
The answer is h=12 m=20
